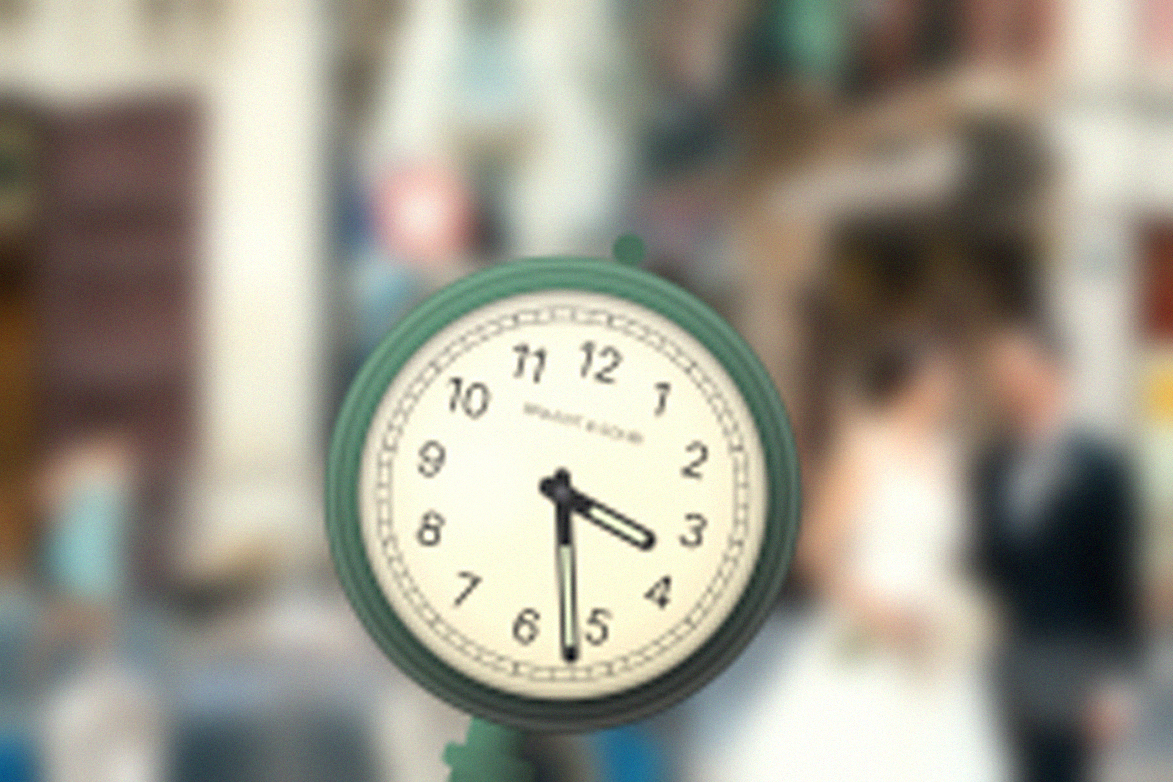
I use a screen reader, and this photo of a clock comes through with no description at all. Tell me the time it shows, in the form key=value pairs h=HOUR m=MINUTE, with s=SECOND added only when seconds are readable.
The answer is h=3 m=27
